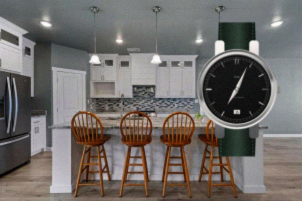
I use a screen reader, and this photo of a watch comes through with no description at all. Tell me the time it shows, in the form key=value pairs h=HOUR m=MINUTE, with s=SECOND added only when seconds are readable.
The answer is h=7 m=4
